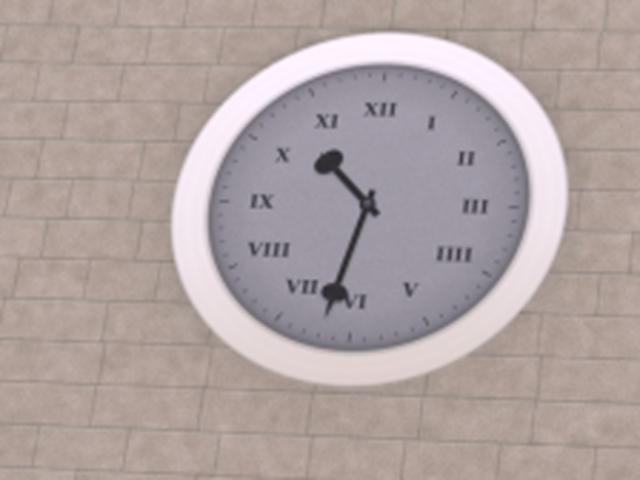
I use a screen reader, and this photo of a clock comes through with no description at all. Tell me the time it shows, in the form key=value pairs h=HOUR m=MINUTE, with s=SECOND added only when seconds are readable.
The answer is h=10 m=32
